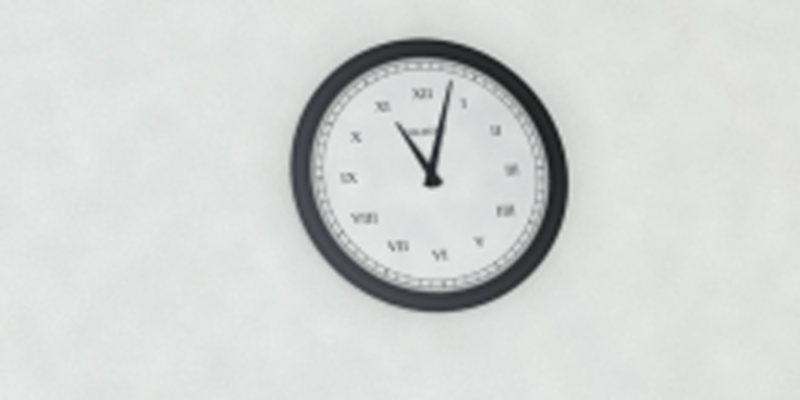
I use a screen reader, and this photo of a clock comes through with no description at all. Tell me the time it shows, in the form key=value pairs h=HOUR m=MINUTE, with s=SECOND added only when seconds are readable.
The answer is h=11 m=3
